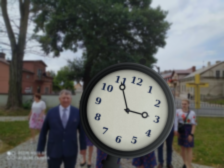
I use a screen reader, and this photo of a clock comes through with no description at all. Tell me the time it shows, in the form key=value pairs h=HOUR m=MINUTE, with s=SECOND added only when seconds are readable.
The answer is h=2 m=55
